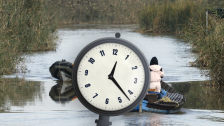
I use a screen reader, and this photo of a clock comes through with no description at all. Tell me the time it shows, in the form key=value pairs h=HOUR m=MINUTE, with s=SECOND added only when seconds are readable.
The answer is h=12 m=22
